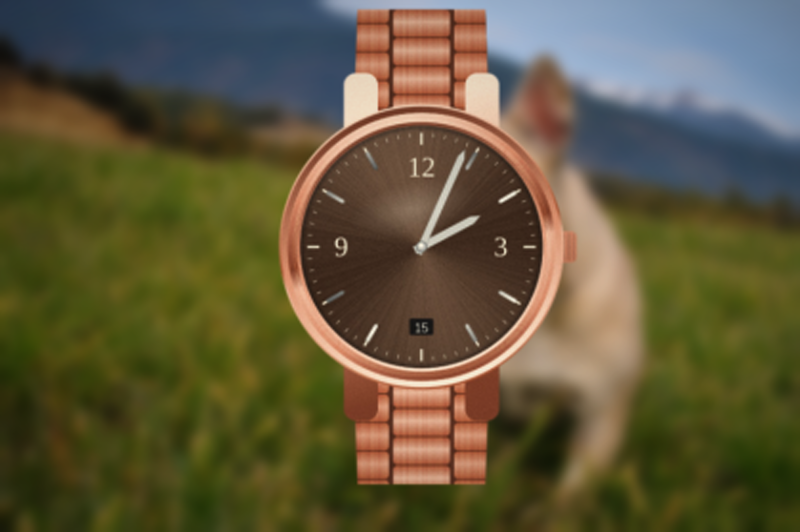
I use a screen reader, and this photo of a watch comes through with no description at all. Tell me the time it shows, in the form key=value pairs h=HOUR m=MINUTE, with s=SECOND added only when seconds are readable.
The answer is h=2 m=4
